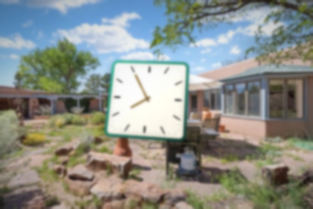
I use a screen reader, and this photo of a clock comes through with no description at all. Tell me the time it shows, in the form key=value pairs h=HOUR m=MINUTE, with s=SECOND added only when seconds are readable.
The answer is h=7 m=55
